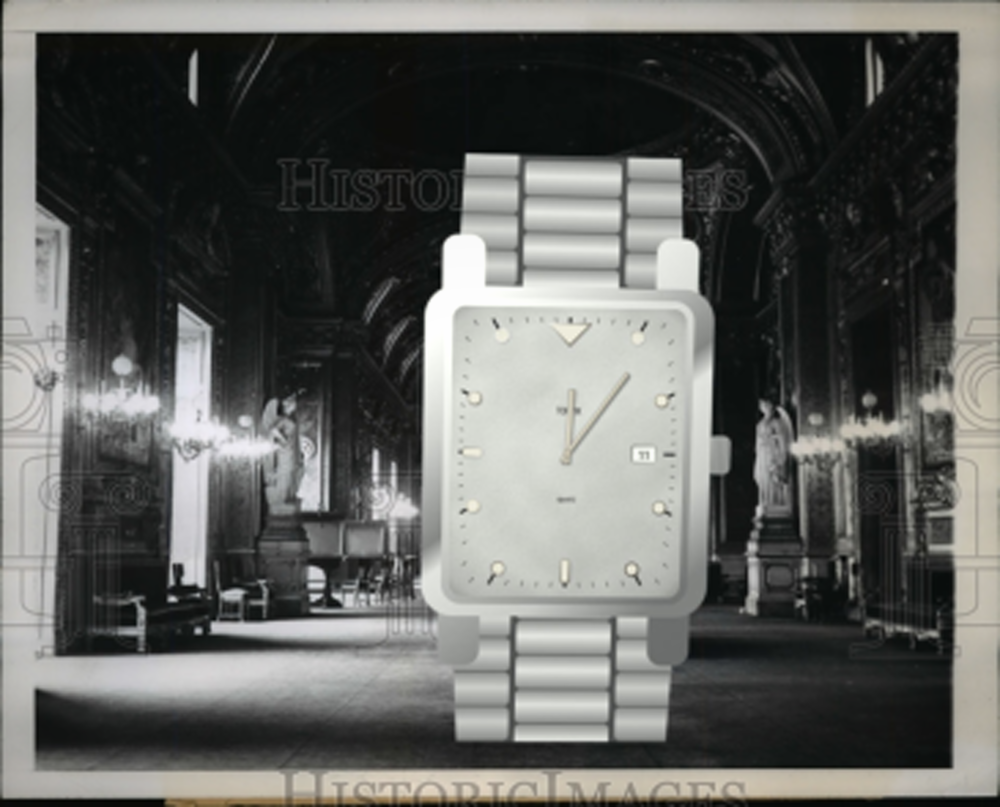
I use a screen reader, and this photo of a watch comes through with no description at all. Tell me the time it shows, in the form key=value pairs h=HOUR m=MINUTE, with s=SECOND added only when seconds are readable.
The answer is h=12 m=6
